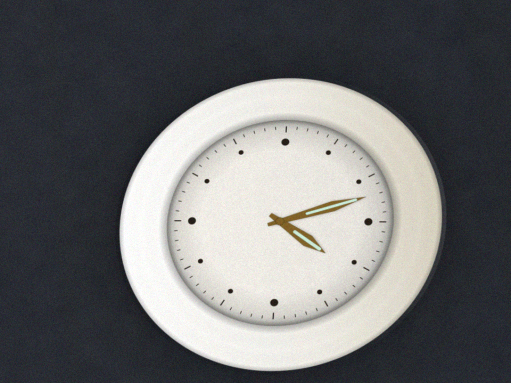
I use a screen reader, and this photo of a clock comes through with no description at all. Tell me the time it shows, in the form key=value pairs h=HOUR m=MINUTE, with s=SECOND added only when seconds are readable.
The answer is h=4 m=12
